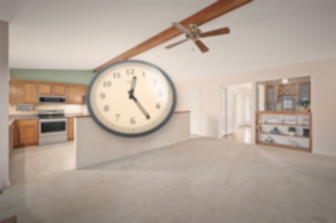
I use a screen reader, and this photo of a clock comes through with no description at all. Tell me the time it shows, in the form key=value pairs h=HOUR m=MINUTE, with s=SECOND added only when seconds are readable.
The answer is h=12 m=25
